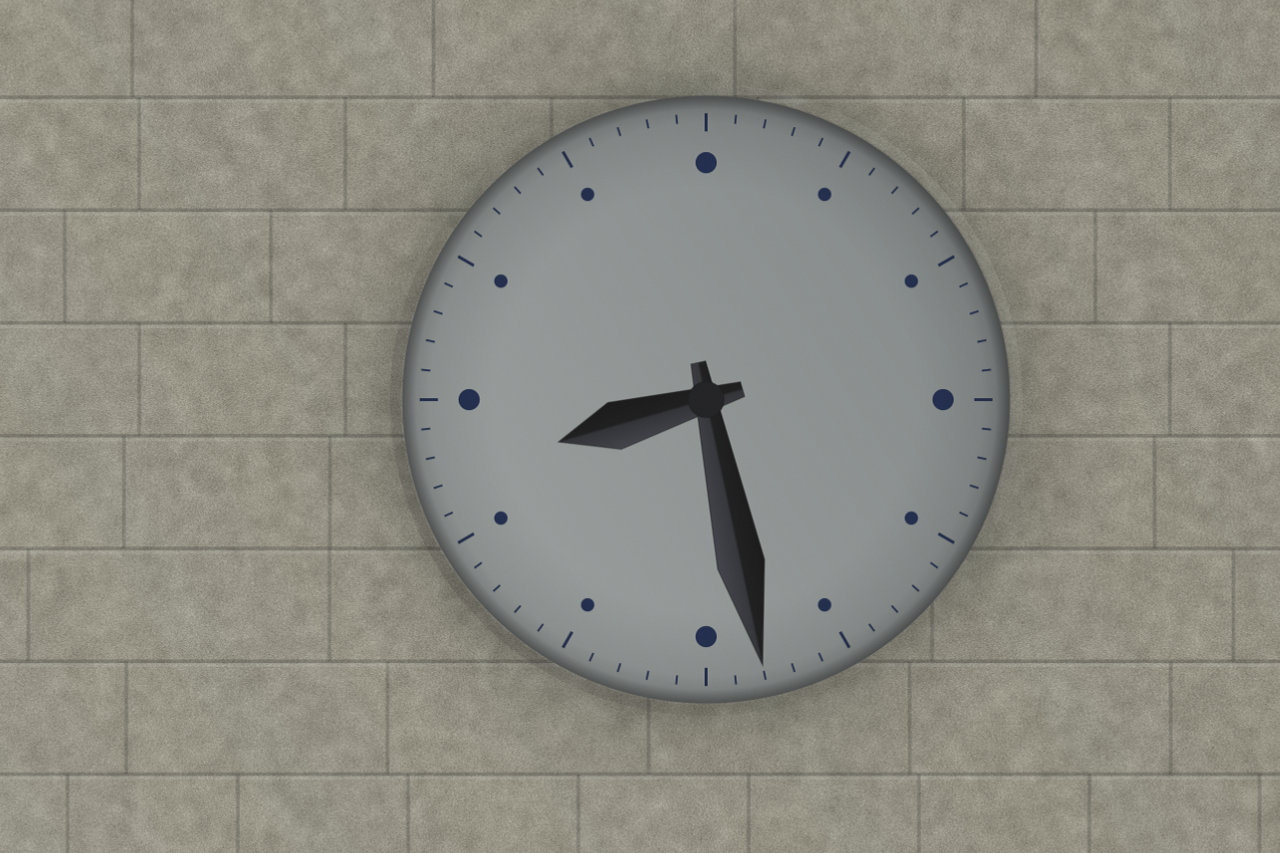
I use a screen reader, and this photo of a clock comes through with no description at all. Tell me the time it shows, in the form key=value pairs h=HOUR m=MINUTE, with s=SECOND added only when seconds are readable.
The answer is h=8 m=28
